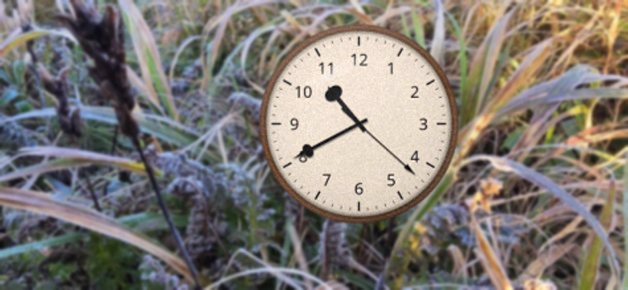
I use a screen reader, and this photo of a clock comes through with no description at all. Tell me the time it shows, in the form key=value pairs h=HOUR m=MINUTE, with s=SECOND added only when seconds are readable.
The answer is h=10 m=40 s=22
